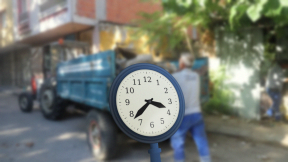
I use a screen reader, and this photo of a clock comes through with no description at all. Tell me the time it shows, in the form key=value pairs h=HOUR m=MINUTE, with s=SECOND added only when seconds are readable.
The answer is h=3 m=38
